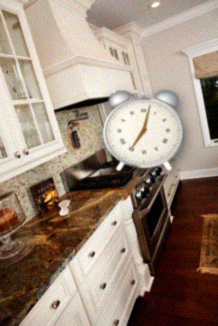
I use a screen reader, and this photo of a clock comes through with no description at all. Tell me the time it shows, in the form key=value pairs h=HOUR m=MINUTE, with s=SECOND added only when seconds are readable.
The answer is h=7 m=2
